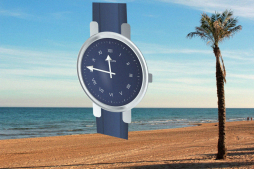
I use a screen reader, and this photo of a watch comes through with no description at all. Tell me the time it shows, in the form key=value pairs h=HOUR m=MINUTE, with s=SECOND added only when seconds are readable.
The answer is h=11 m=46
